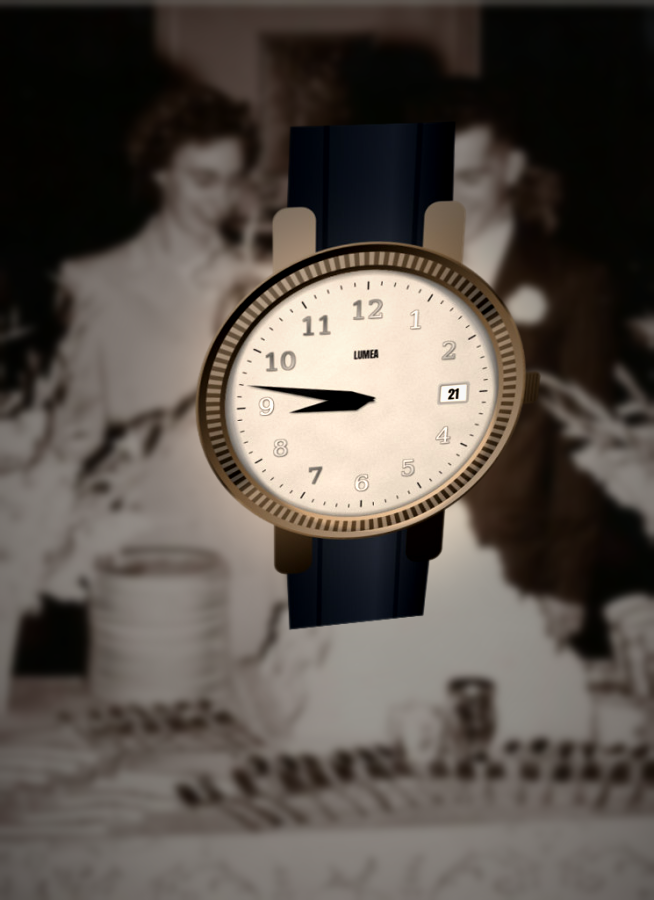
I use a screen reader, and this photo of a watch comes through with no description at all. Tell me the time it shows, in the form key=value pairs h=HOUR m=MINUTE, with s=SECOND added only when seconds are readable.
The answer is h=8 m=47
